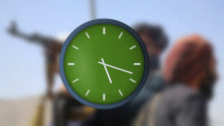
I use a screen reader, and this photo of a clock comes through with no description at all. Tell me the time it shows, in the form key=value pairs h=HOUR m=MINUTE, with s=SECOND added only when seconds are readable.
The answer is h=5 m=18
